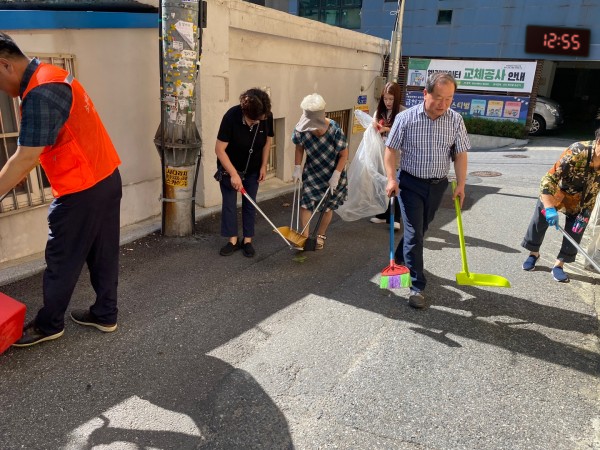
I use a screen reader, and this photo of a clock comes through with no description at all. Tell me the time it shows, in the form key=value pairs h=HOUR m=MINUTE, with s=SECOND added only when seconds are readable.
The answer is h=12 m=55
